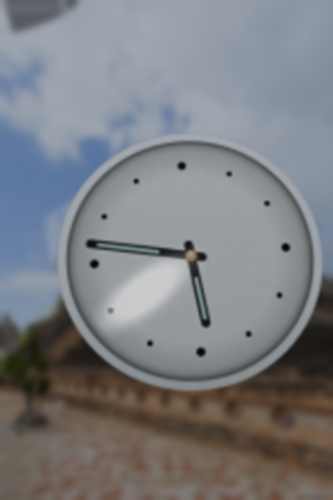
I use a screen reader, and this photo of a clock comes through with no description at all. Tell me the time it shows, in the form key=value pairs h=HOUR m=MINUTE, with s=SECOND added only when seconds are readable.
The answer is h=5 m=47
